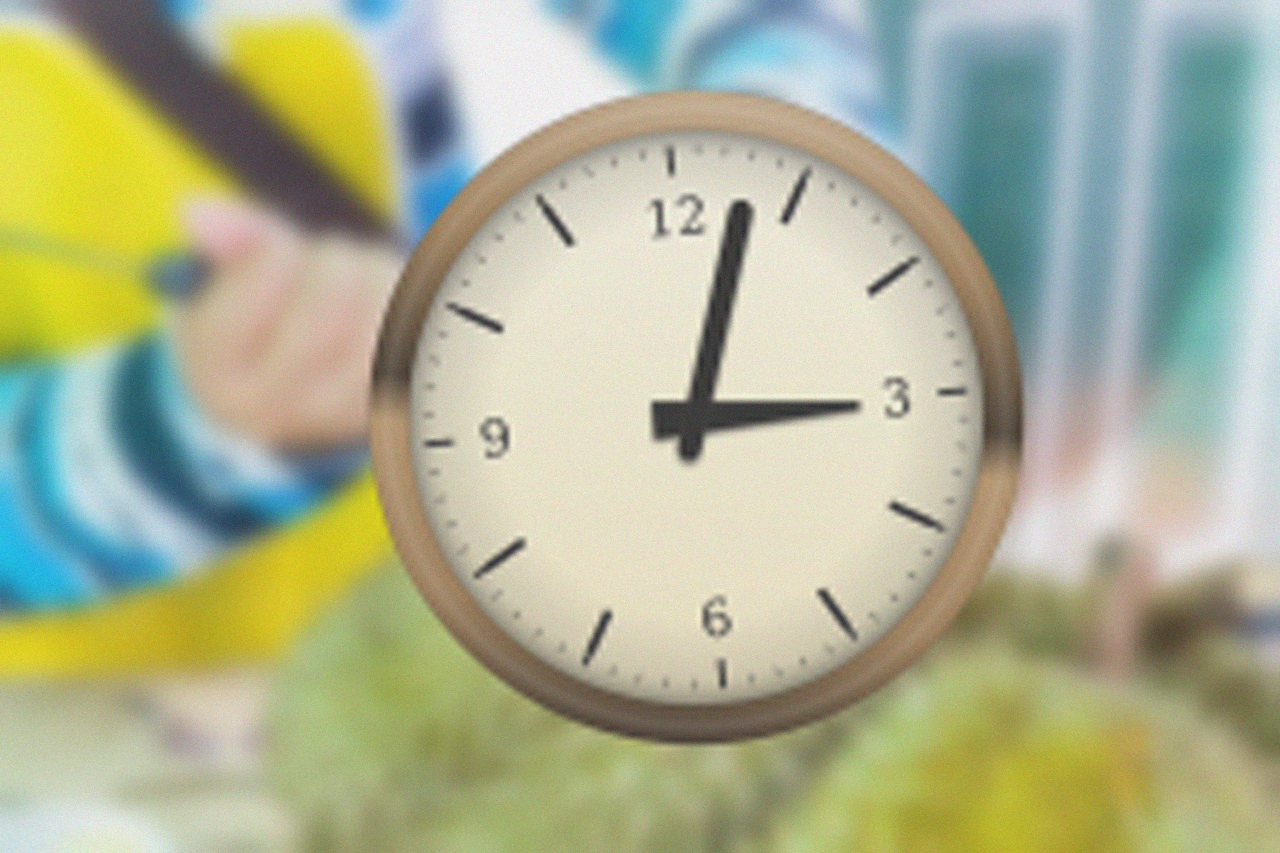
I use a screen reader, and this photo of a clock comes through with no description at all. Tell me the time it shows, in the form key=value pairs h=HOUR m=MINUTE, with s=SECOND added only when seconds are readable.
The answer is h=3 m=3
